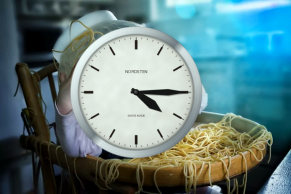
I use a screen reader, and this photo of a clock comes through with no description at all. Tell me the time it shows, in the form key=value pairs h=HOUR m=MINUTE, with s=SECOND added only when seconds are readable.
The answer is h=4 m=15
